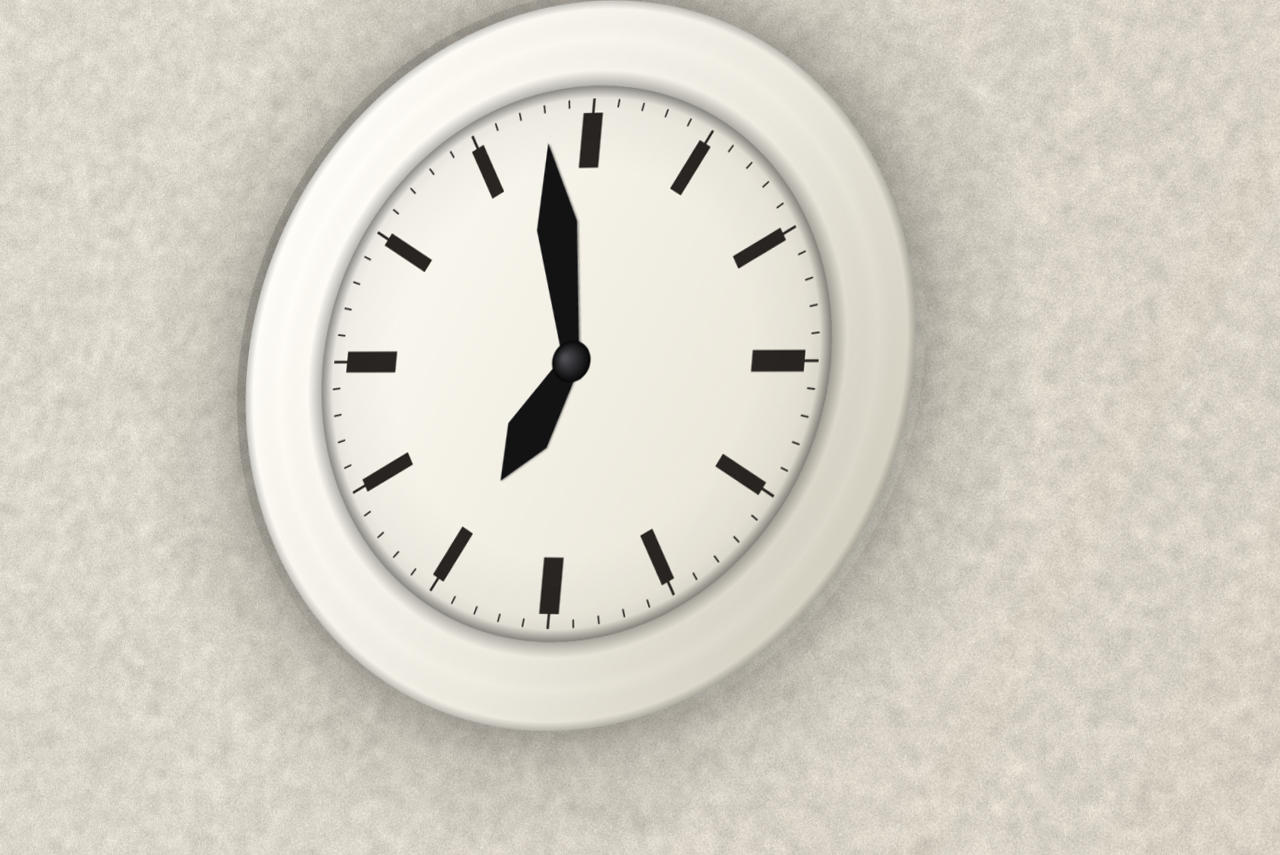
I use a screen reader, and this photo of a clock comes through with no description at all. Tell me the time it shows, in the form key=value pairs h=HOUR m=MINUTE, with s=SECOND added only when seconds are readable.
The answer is h=6 m=58
